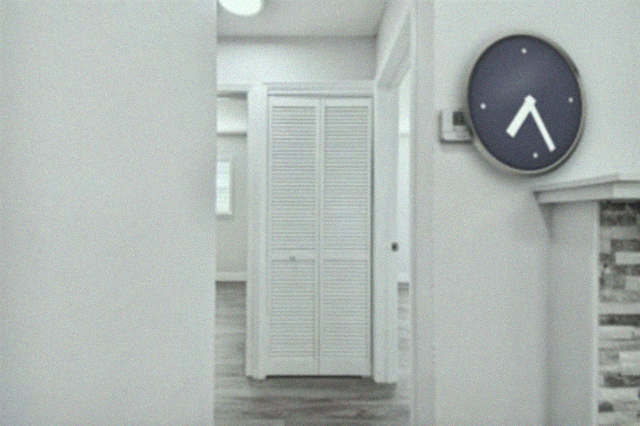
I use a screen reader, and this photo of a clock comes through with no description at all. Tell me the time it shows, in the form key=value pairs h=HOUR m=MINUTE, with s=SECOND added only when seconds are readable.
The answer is h=7 m=26
